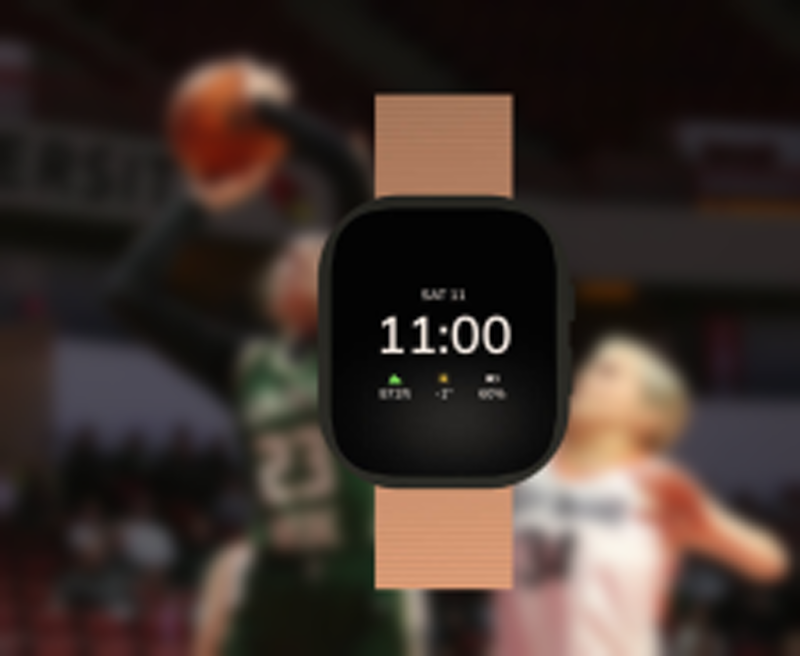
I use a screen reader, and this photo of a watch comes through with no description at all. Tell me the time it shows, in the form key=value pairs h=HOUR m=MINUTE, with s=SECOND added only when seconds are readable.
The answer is h=11 m=0
